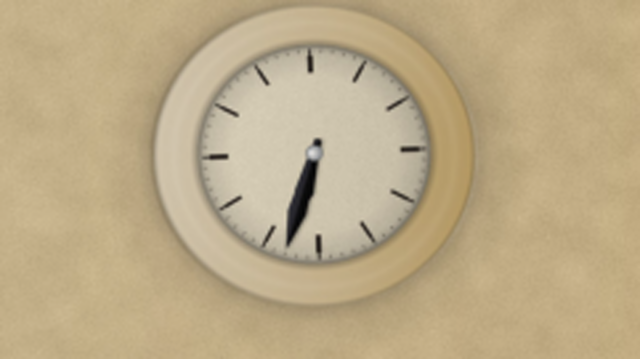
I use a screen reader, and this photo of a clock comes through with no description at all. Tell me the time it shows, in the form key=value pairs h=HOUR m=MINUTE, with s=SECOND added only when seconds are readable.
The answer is h=6 m=33
